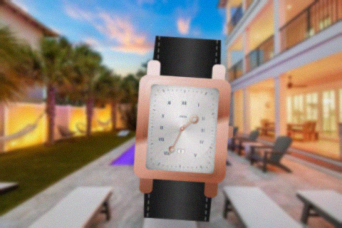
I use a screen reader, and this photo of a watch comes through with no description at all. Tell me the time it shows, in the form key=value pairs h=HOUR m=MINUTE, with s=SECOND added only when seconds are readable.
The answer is h=1 m=34
